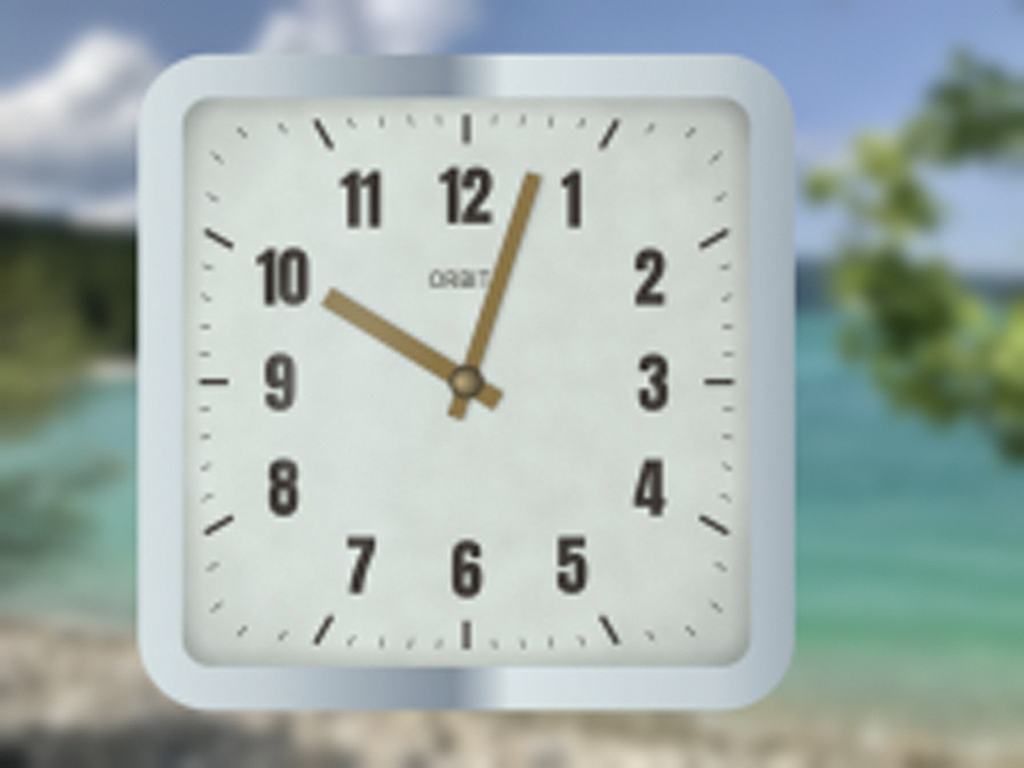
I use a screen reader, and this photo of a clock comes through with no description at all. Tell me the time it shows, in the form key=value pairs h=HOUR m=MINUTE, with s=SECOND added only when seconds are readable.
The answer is h=10 m=3
